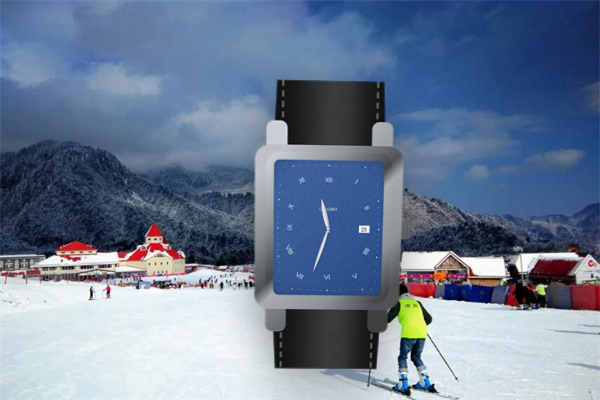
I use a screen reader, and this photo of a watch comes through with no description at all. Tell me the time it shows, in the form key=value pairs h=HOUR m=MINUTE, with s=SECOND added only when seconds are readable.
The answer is h=11 m=33
